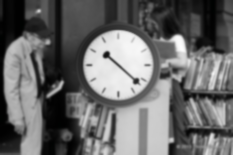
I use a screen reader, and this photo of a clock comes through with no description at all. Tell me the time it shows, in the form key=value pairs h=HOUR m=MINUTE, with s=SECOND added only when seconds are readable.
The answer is h=10 m=22
